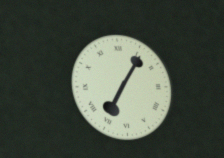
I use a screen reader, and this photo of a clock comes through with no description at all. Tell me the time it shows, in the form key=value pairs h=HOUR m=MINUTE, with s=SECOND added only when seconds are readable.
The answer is h=7 m=6
